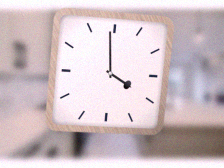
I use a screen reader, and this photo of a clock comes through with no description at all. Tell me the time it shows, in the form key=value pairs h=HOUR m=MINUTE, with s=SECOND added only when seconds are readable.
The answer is h=3 m=59
